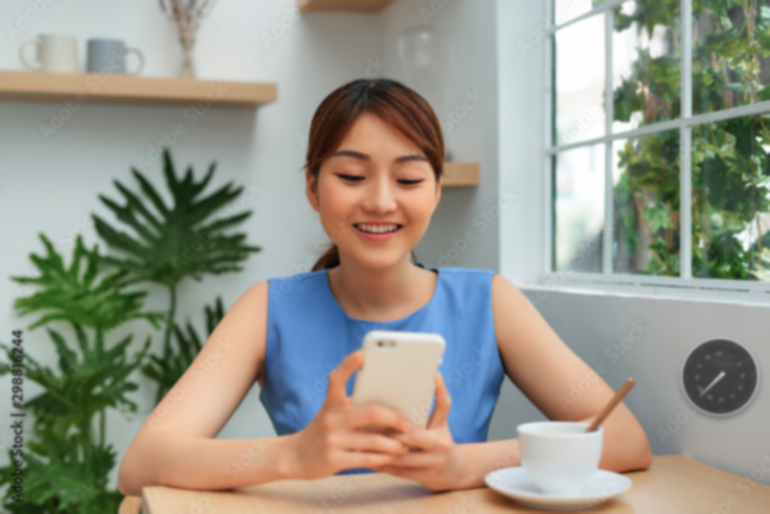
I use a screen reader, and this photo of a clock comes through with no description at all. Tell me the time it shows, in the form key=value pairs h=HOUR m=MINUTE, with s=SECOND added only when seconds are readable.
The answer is h=7 m=38
